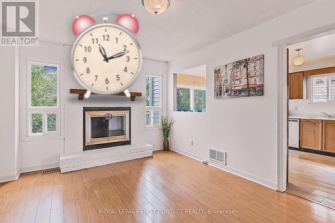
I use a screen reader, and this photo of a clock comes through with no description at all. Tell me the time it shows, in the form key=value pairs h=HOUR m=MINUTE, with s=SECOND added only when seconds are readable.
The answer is h=11 m=12
